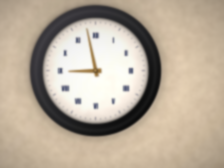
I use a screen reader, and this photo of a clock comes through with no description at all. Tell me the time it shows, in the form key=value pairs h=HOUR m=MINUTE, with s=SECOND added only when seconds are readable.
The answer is h=8 m=58
